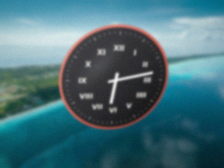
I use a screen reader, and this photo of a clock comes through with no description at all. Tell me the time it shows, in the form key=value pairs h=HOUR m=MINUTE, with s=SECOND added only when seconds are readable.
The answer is h=6 m=13
